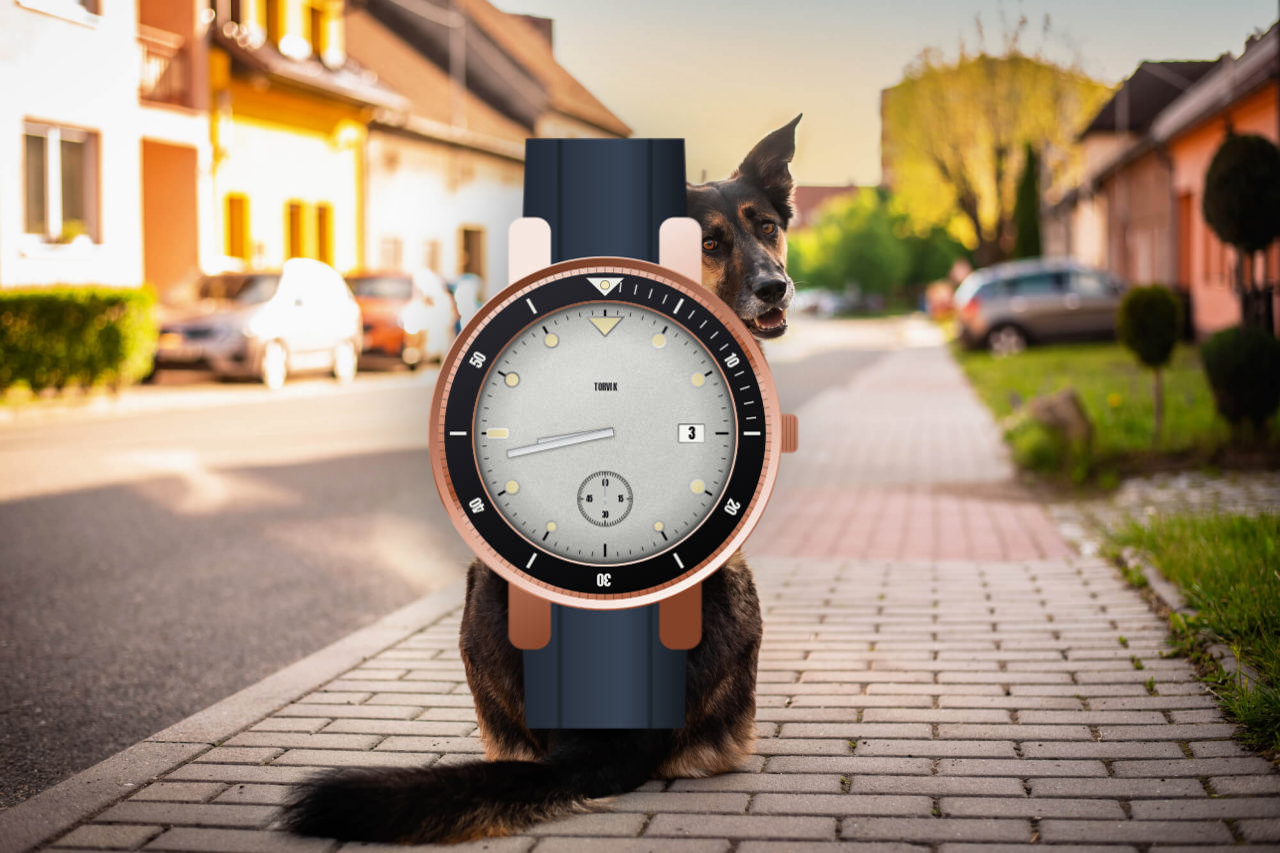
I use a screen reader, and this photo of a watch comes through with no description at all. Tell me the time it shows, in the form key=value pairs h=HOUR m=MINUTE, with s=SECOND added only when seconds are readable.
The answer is h=8 m=43
